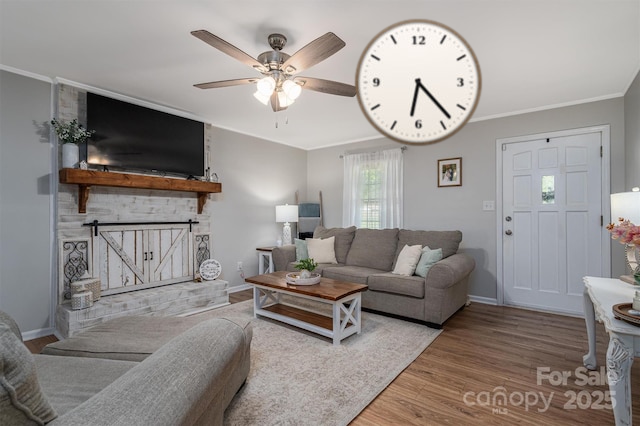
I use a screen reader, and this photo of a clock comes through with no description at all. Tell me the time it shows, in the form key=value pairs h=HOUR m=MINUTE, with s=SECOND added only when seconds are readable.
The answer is h=6 m=23
